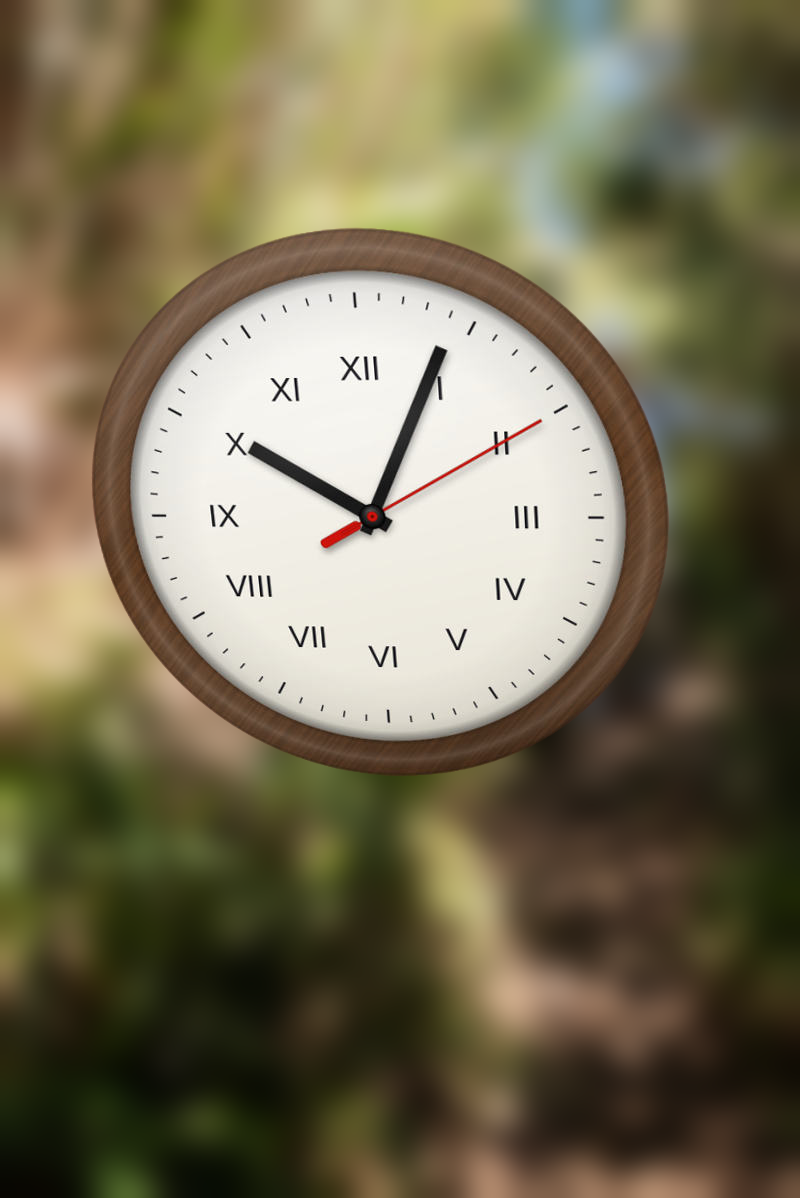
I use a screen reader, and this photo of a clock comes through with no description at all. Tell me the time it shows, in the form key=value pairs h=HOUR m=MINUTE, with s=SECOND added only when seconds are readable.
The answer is h=10 m=4 s=10
